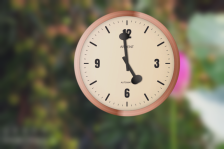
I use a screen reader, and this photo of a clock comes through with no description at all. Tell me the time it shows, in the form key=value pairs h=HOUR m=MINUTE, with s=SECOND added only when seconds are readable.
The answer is h=4 m=59
